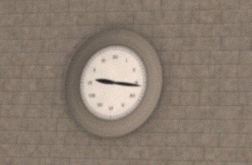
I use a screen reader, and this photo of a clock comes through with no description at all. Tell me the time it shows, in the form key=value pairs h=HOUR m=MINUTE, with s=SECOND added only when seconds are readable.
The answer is h=9 m=16
